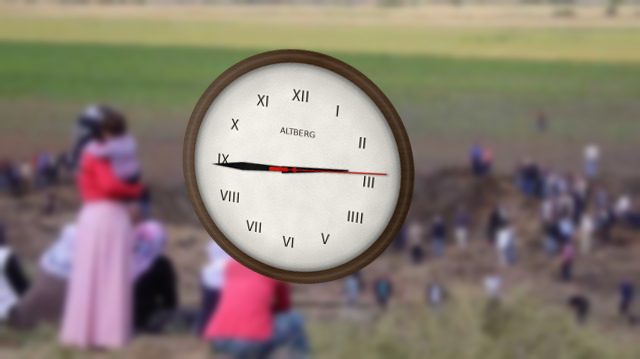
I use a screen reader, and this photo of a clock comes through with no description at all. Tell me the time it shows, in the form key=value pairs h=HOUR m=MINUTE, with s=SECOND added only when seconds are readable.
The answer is h=2 m=44 s=14
